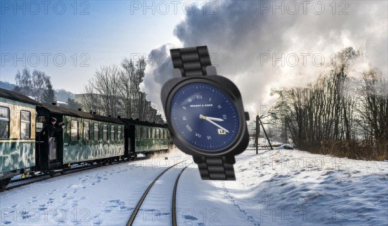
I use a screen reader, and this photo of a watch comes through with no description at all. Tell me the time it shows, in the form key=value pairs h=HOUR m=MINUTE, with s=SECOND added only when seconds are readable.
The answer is h=3 m=21
